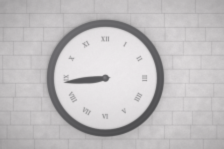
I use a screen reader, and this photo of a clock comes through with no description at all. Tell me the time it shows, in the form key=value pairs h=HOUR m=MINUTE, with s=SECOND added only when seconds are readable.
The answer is h=8 m=44
